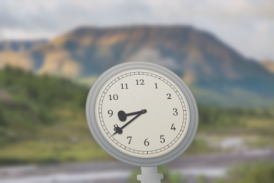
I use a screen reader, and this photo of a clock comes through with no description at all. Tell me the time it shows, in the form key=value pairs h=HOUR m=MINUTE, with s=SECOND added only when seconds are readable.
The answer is h=8 m=39
